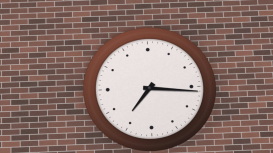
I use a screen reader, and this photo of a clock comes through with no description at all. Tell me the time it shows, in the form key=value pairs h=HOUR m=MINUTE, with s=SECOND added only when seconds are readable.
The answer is h=7 m=16
